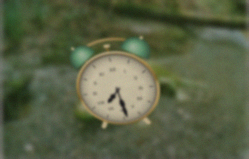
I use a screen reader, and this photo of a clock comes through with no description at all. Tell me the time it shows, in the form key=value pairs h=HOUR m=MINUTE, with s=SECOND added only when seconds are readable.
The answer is h=7 m=29
